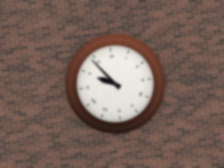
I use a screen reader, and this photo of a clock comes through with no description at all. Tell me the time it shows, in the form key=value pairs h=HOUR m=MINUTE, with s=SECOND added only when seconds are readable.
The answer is h=9 m=54
